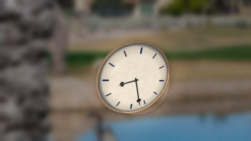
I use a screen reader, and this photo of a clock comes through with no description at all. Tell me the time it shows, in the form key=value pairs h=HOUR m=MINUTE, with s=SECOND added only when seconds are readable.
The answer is h=8 m=27
